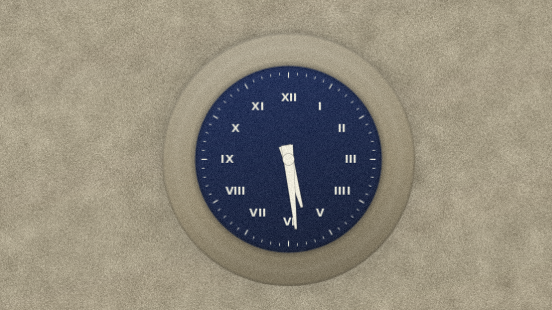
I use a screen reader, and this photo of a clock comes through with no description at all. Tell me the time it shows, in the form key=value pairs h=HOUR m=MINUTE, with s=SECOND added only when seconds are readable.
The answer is h=5 m=29
